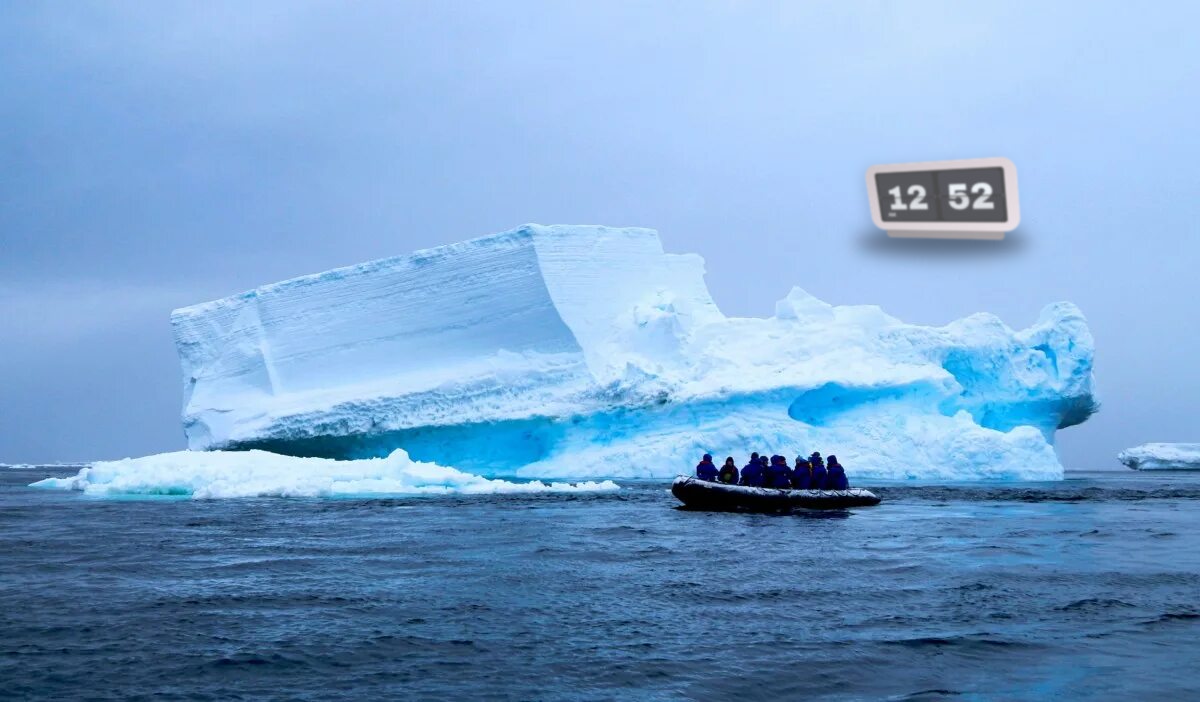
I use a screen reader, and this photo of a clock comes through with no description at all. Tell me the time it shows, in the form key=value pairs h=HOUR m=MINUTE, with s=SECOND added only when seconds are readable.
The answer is h=12 m=52
